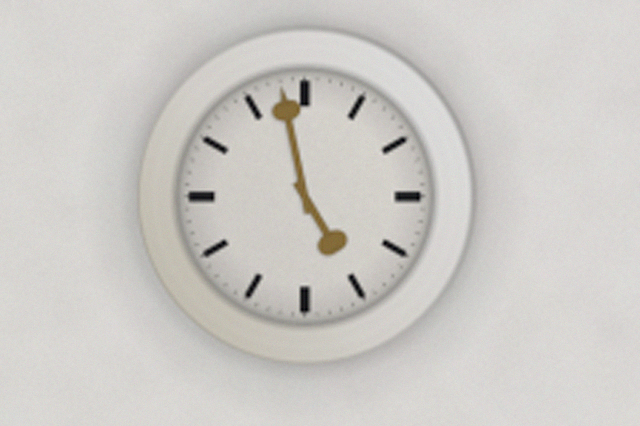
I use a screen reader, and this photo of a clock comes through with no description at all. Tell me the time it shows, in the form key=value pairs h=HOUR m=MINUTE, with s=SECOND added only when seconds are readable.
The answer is h=4 m=58
